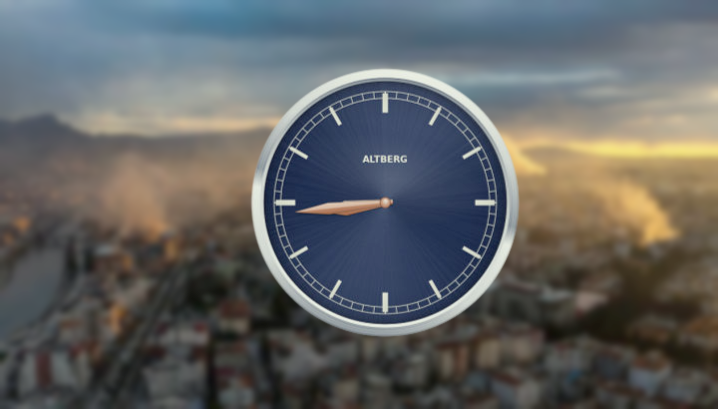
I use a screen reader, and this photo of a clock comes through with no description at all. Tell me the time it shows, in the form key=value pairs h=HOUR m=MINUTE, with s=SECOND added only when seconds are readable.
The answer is h=8 m=44
